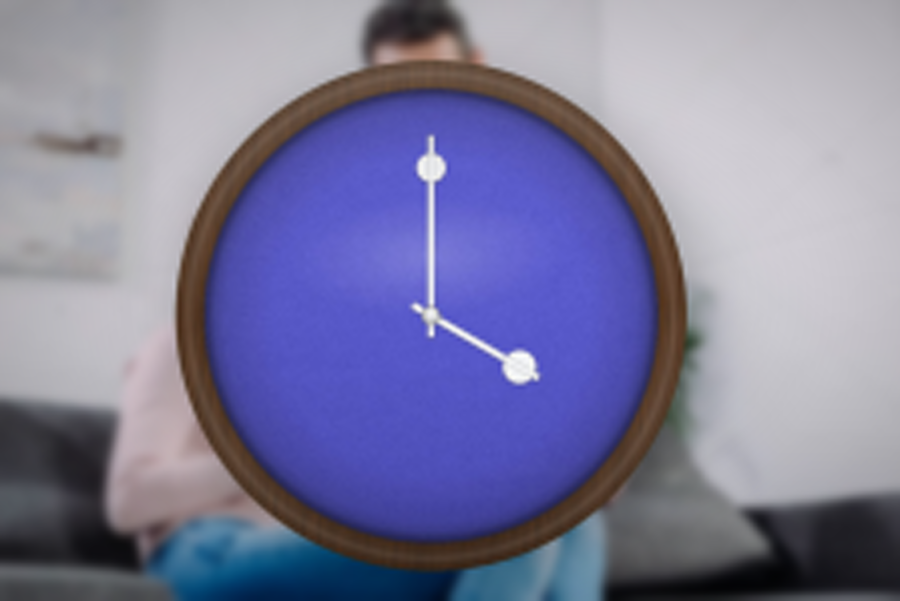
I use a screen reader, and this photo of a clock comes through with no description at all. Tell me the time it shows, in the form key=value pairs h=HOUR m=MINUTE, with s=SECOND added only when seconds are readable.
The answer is h=4 m=0
